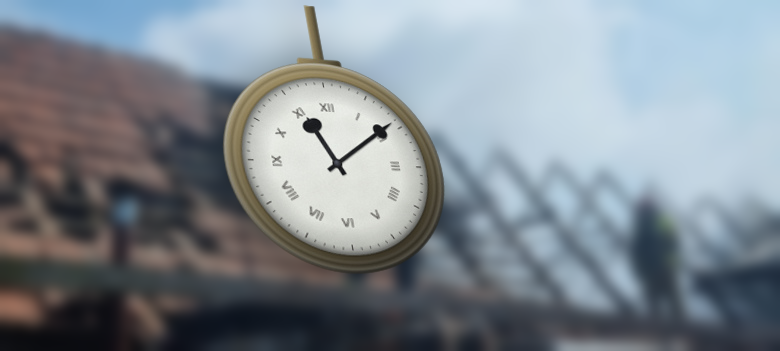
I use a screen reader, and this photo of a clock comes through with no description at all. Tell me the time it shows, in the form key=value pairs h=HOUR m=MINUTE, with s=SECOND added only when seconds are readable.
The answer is h=11 m=9
